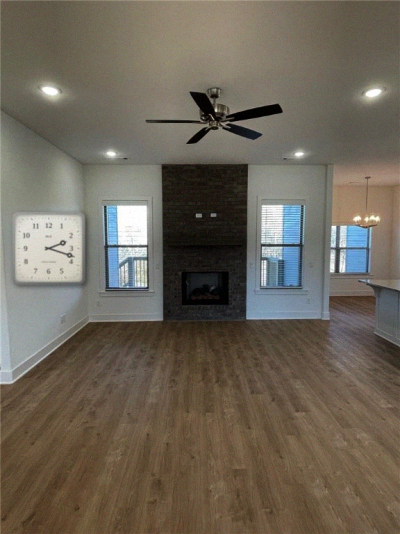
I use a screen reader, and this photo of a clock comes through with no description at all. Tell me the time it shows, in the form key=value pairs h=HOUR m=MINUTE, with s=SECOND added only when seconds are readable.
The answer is h=2 m=18
